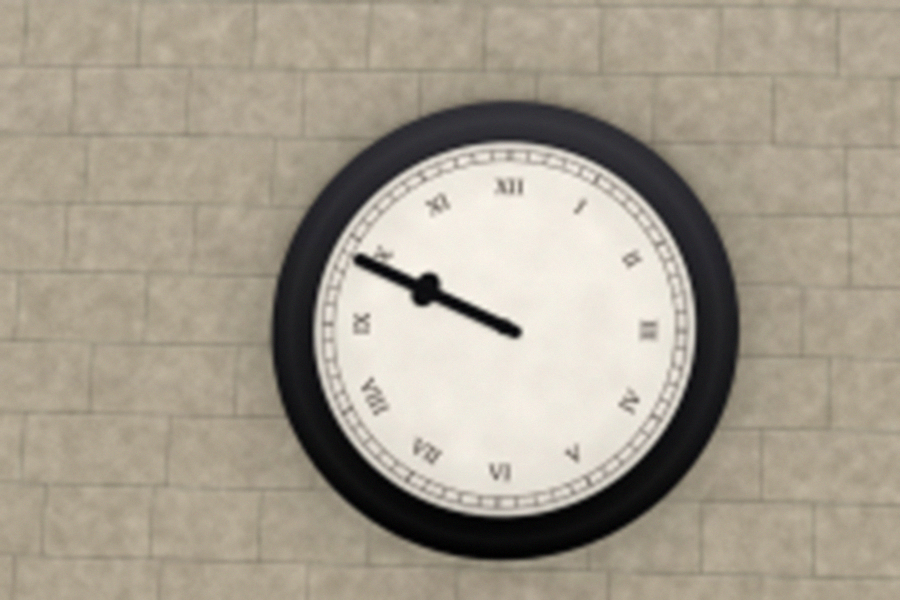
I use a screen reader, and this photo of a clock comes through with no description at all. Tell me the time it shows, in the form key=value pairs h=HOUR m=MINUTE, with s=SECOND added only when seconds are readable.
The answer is h=9 m=49
